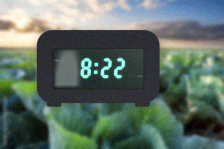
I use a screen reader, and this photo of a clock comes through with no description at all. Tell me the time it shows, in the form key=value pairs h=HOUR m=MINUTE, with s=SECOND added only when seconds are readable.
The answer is h=8 m=22
